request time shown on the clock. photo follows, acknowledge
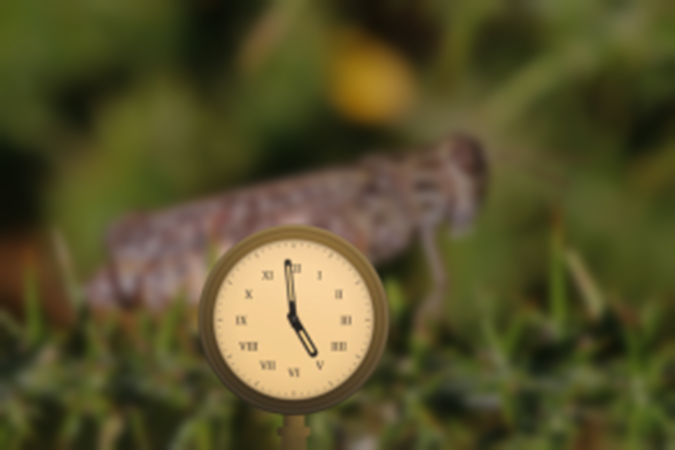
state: 4:59
